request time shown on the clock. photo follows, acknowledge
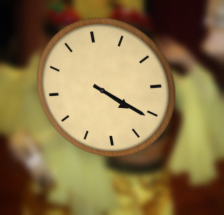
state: 4:21
